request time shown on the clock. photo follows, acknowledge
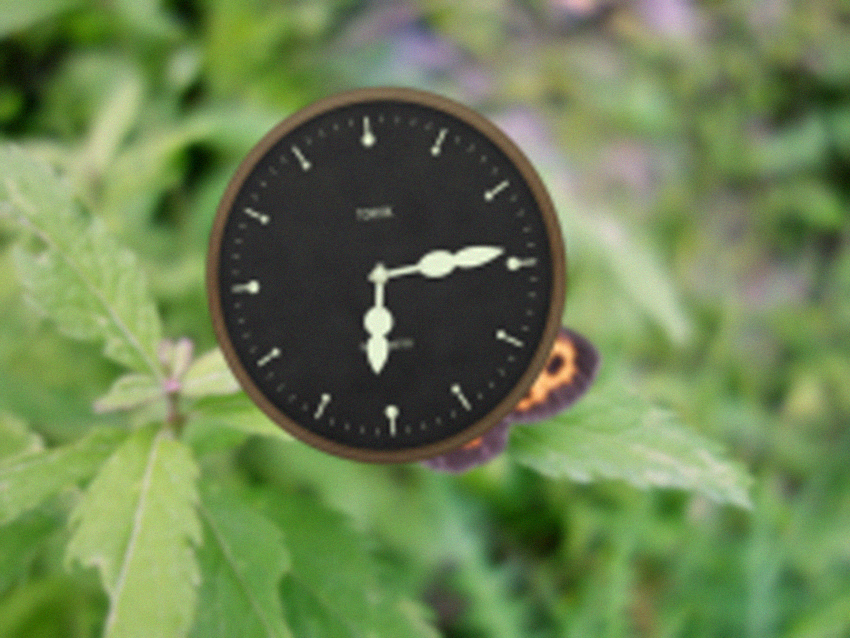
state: 6:14
